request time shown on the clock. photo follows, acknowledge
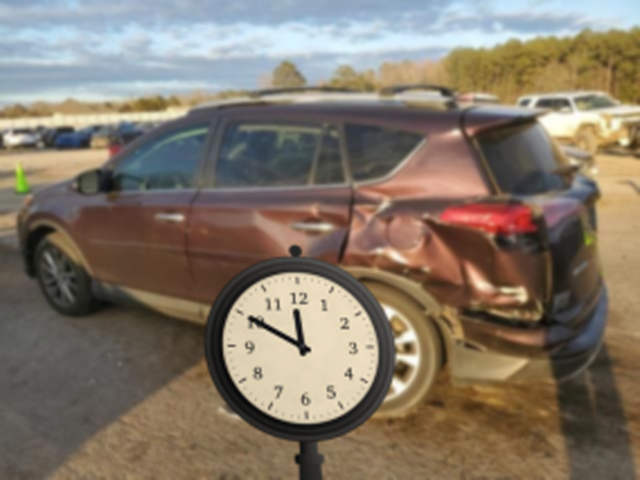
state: 11:50
